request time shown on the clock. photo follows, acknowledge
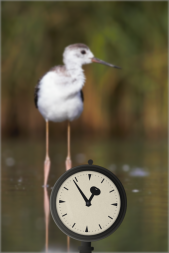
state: 12:54
